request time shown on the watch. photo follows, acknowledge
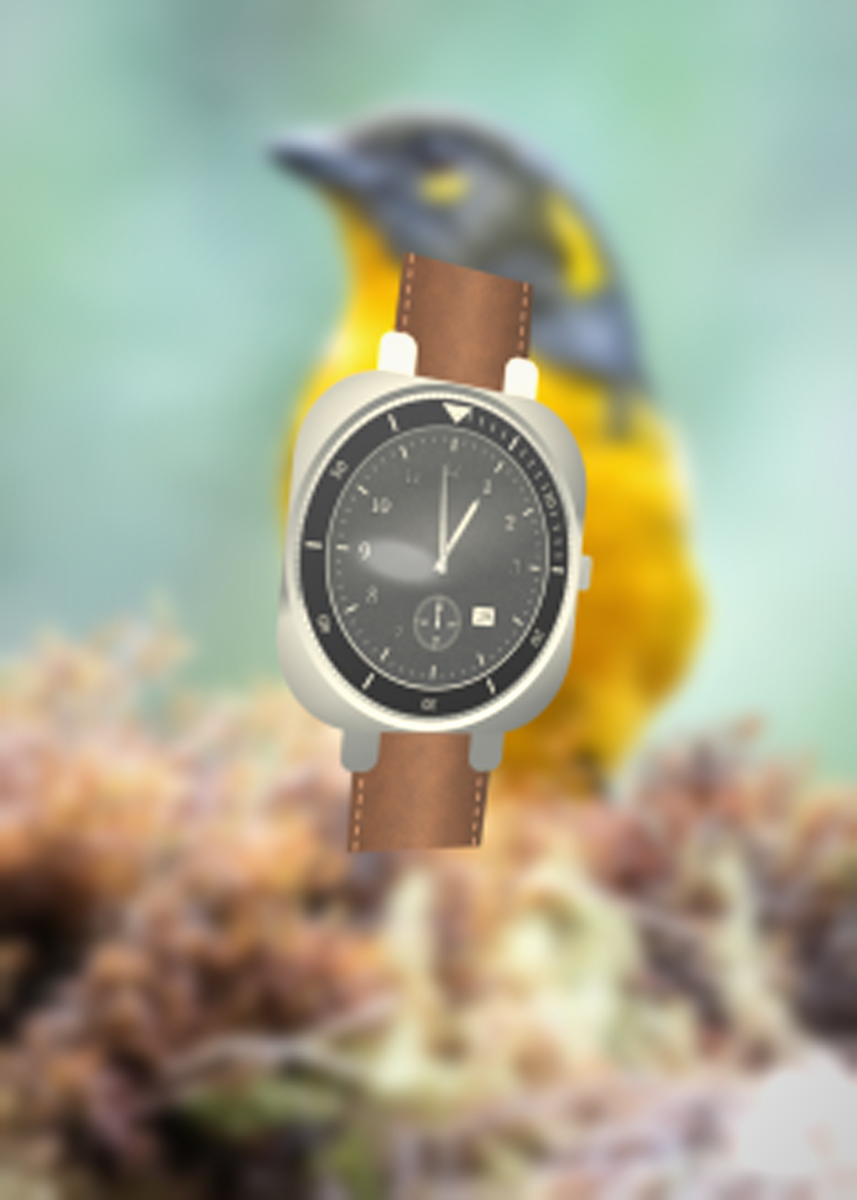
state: 12:59
